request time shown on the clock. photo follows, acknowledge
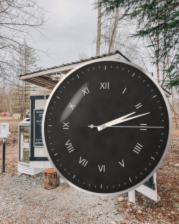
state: 2:12:15
